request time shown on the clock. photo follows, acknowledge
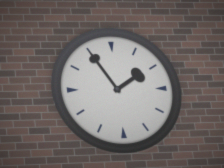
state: 1:55
